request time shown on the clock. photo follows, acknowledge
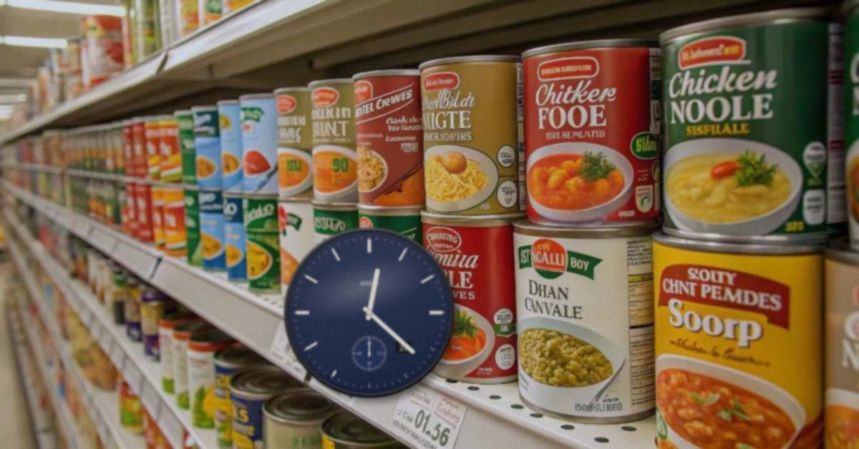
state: 12:22
